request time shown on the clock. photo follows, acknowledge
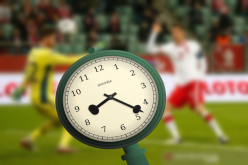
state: 8:23
